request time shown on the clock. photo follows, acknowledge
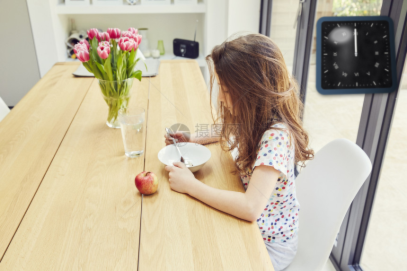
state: 12:00
